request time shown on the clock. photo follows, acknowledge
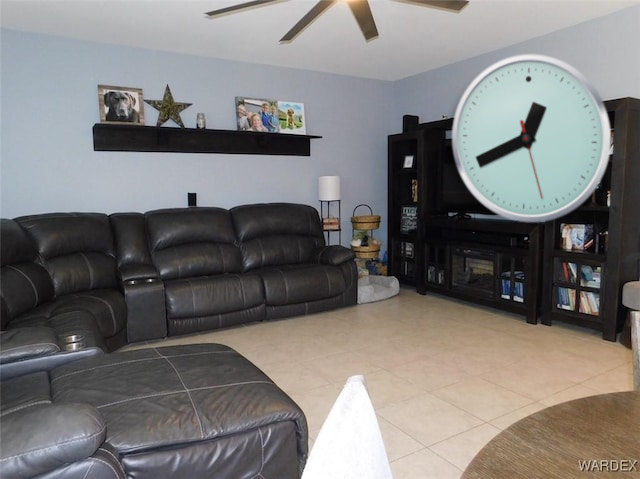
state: 12:40:27
